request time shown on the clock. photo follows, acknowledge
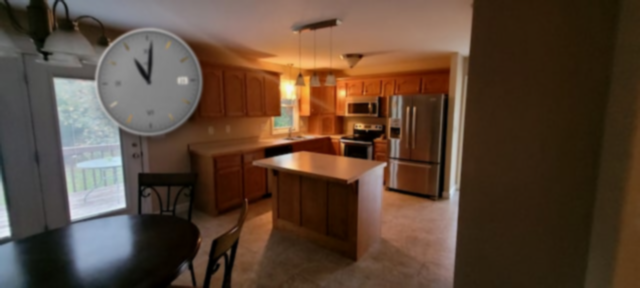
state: 11:01
